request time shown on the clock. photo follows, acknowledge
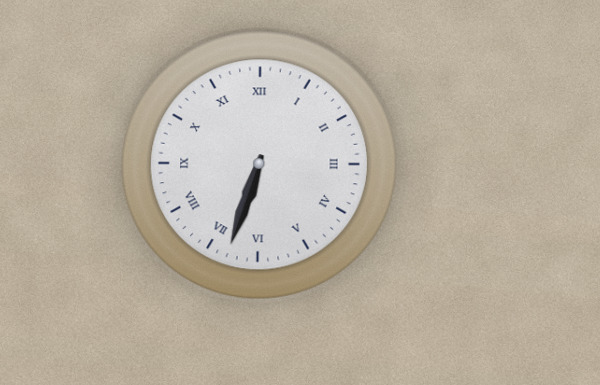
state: 6:33
